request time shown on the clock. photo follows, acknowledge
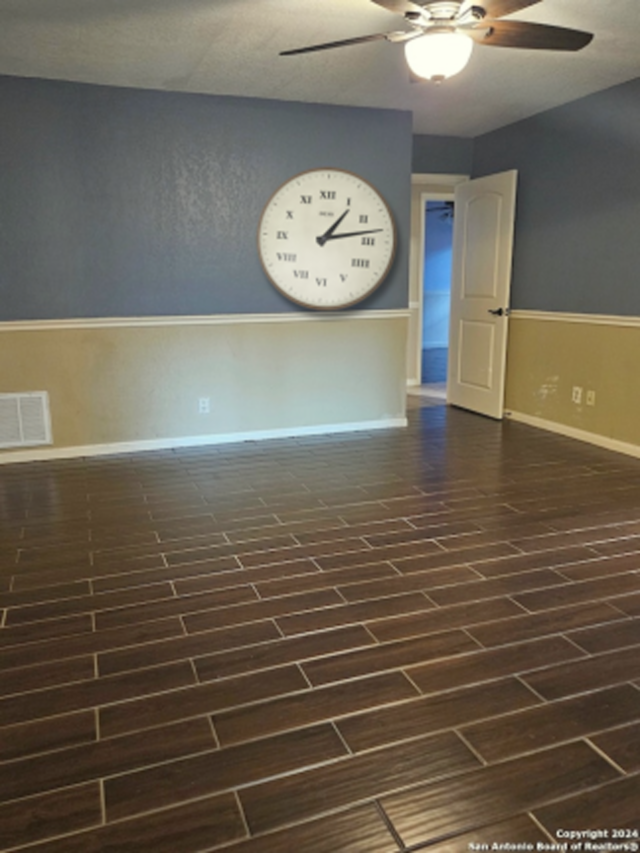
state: 1:13
